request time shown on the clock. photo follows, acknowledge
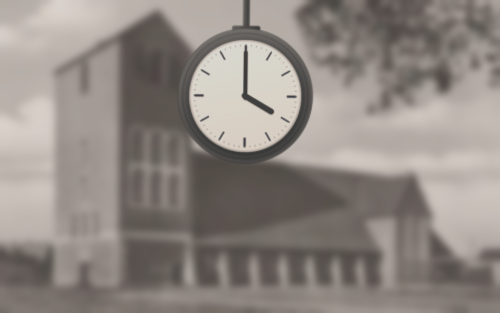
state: 4:00
